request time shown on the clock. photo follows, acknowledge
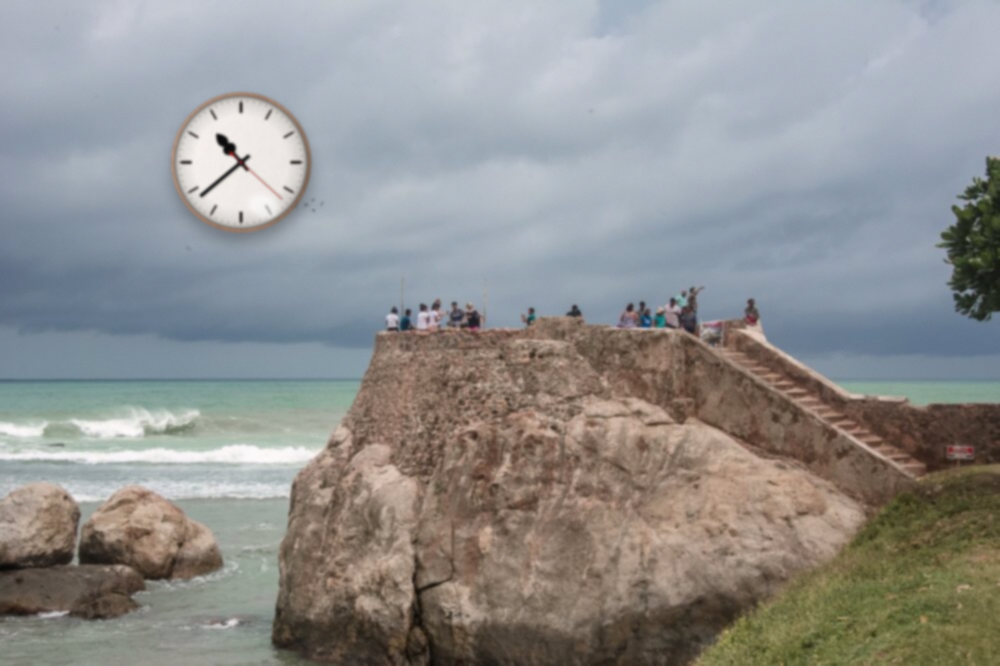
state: 10:38:22
